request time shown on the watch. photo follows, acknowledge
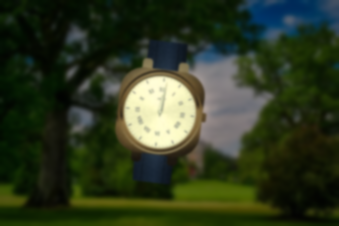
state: 12:01
